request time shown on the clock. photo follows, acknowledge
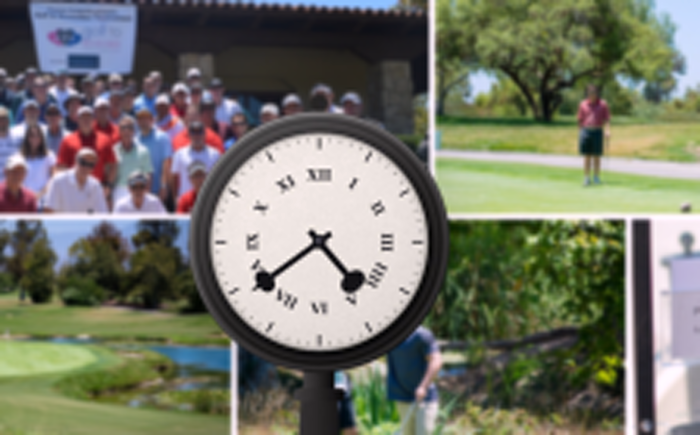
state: 4:39
